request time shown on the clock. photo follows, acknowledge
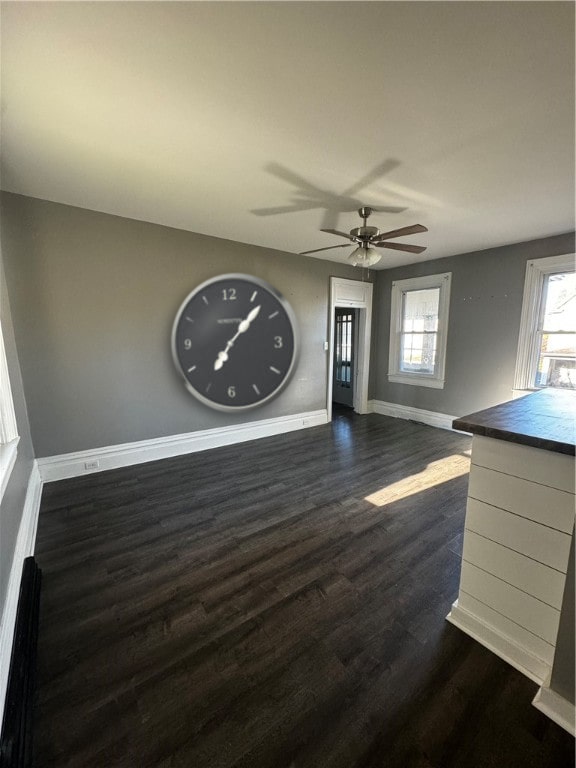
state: 7:07
